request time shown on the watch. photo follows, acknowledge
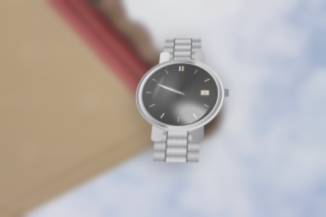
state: 9:49
